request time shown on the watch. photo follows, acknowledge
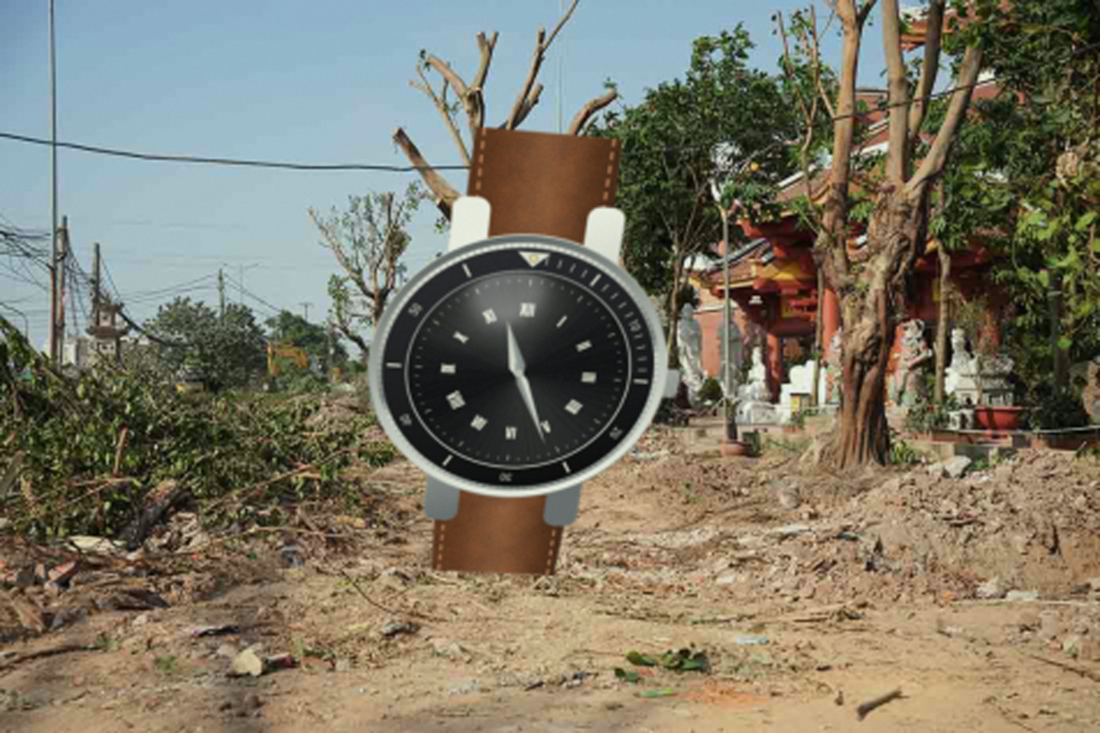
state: 11:26
